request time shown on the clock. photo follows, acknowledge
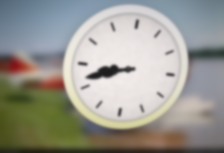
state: 8:42
